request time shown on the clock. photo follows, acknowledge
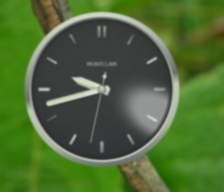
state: 9:42:32
